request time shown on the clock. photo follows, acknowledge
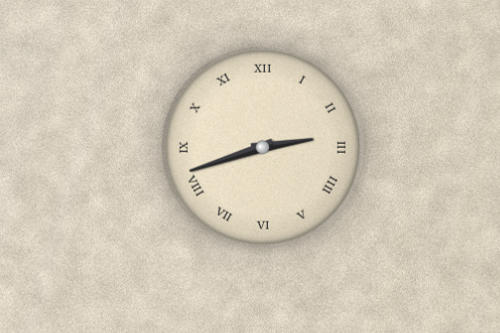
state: 2:42
